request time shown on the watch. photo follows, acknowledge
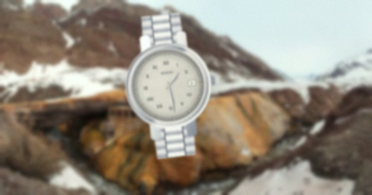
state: 1:29
